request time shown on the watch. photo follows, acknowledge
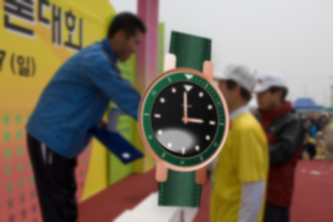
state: 2:59
